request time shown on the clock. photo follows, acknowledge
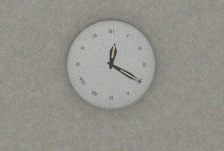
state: 12:20
